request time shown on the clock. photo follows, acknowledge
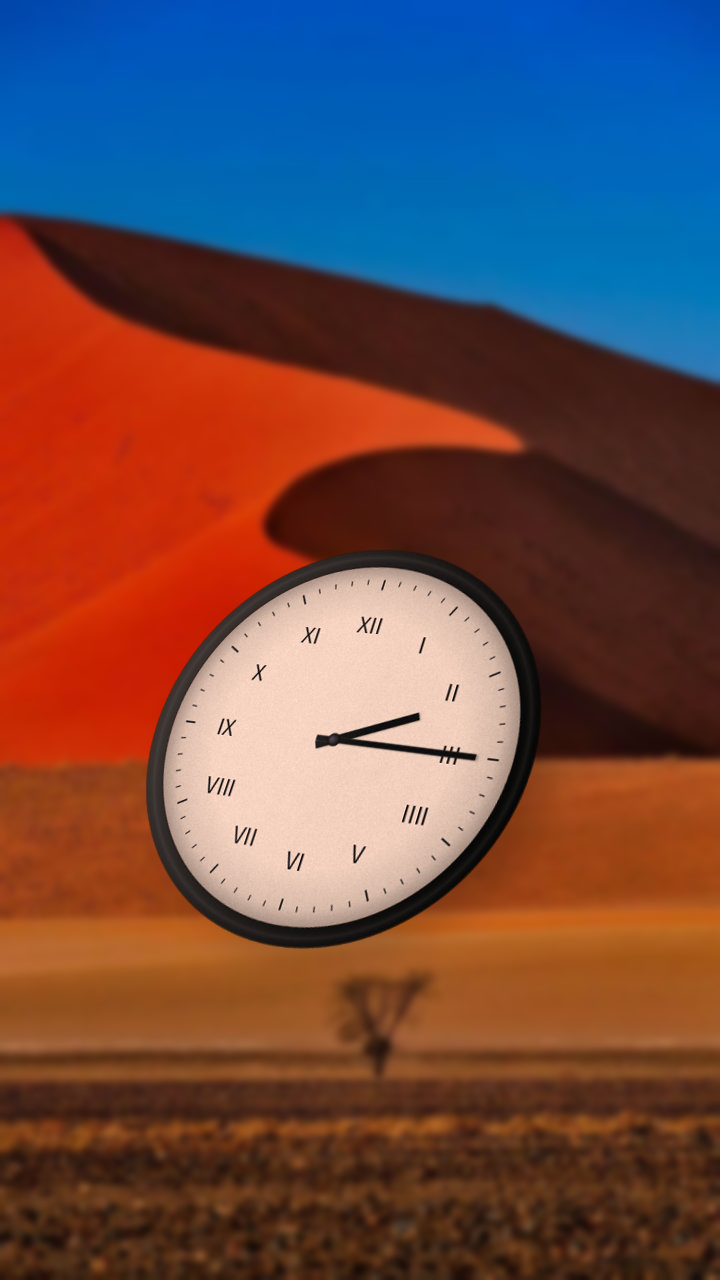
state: 2:15
